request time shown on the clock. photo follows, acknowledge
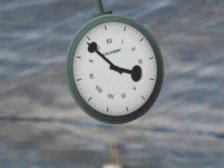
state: 3:54
